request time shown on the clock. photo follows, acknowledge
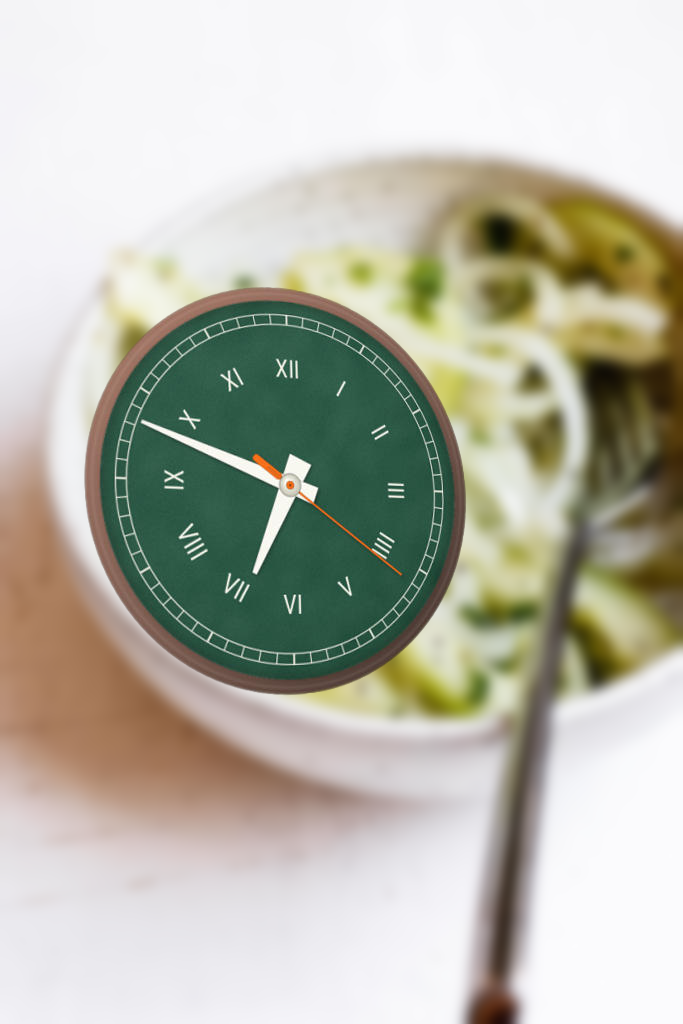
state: 6:48:21
